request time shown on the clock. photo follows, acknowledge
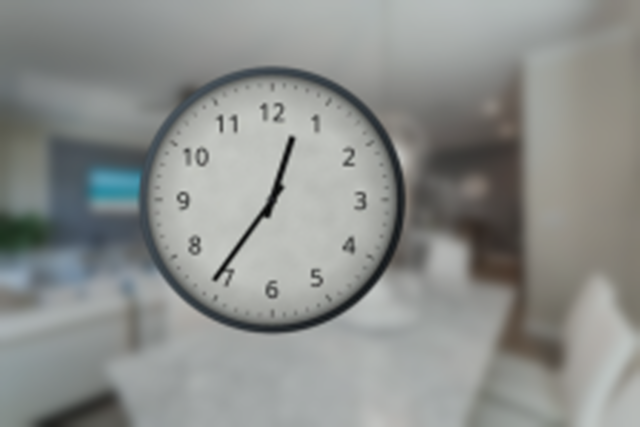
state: 12:36
